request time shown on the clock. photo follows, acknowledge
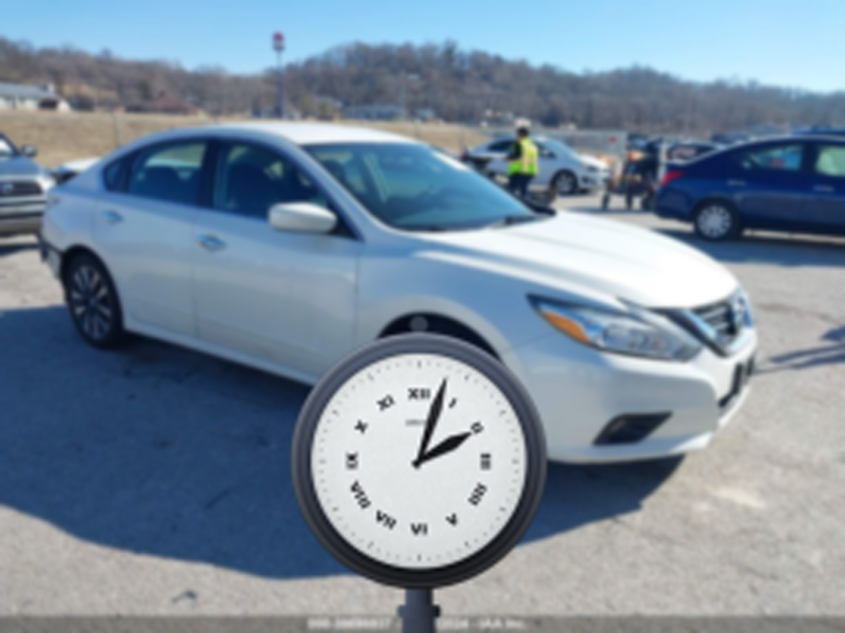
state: 2:03
